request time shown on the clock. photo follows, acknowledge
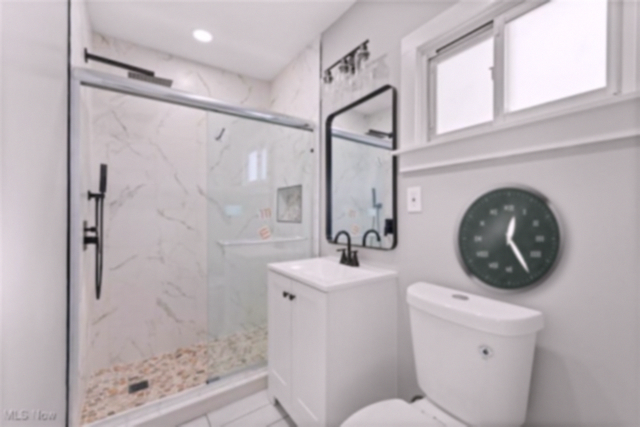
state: 12:25
